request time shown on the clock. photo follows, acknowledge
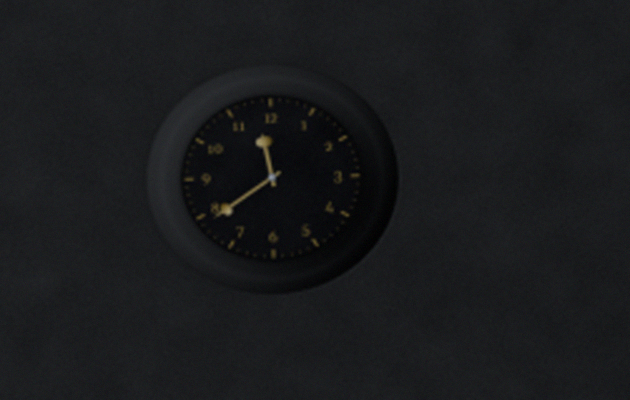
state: 11:39
